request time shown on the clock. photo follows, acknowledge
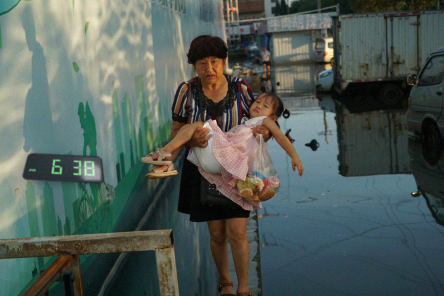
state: 6:38
